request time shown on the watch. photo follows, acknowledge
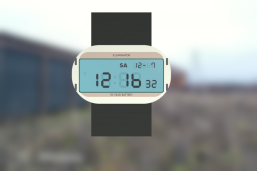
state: 12:16:32
